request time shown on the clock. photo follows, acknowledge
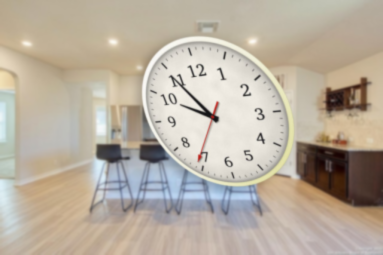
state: 9:54:36
